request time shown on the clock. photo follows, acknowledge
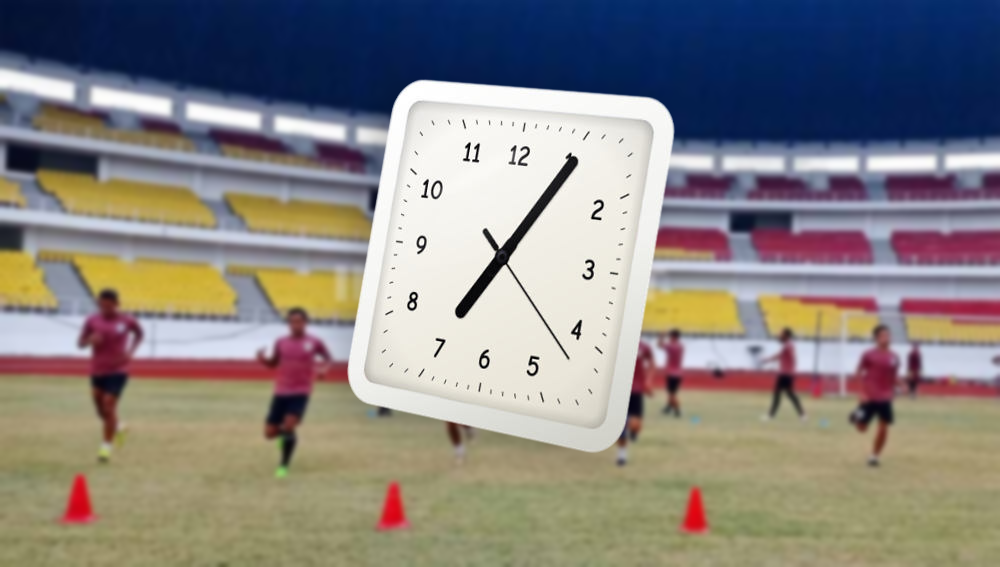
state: 7:05:22
